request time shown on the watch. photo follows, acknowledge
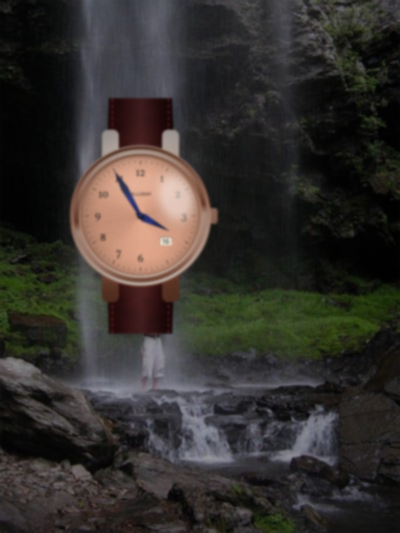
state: 3:55
